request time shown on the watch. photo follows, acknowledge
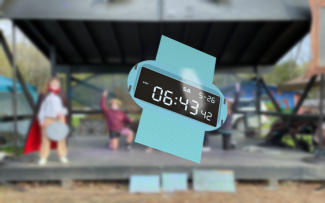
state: 6:43:42
